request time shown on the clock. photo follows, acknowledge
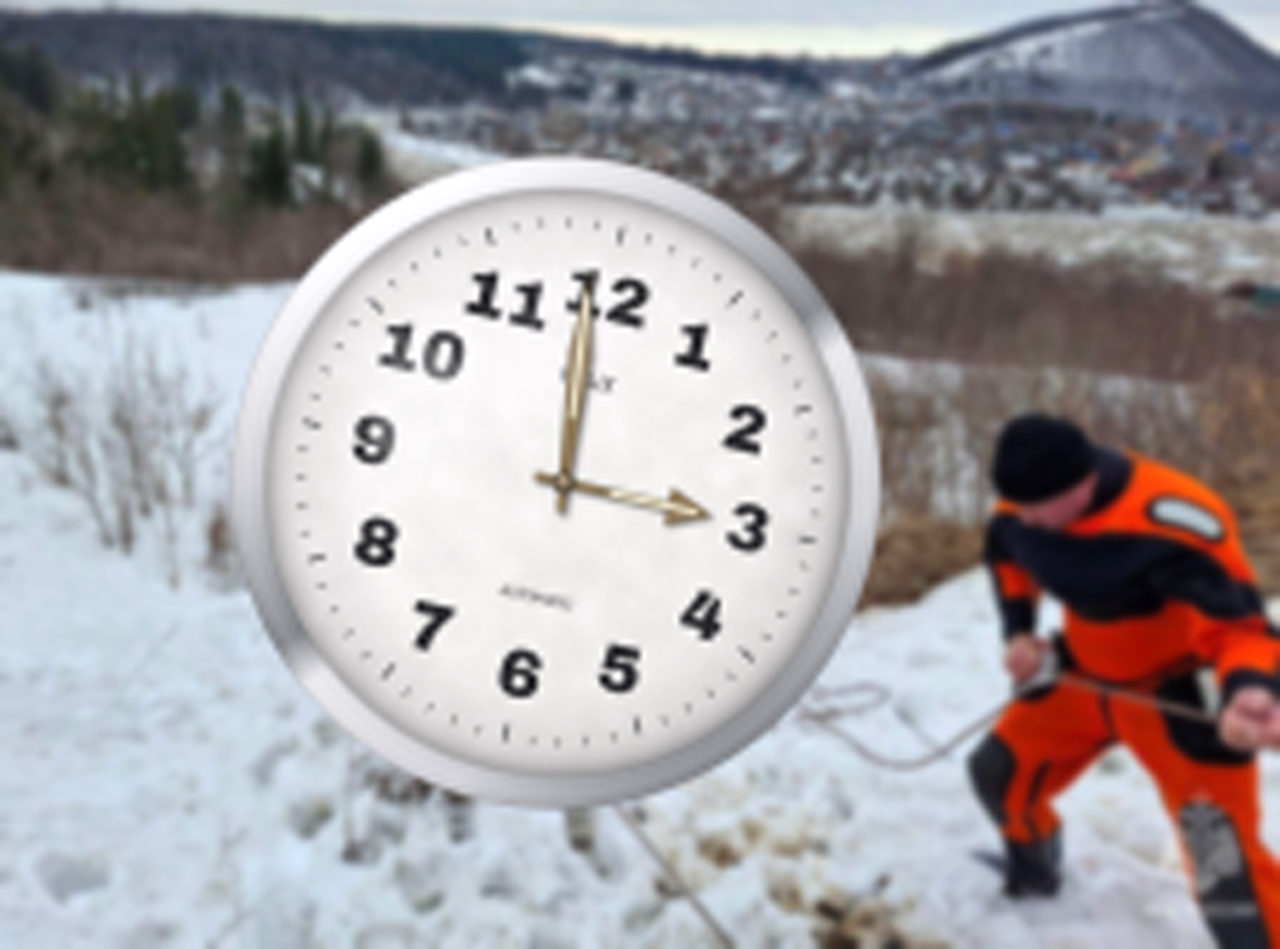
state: 2:59
